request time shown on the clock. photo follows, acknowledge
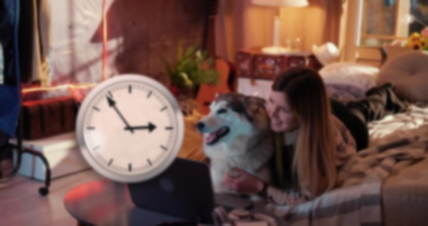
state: 2:54
